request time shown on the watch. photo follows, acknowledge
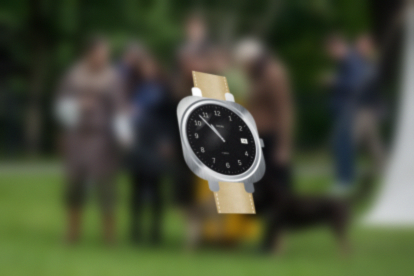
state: 10:53
